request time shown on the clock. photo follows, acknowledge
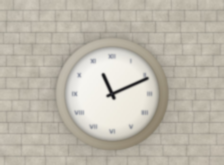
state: 11:11
